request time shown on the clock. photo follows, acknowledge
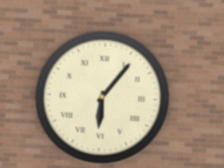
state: 6:06
